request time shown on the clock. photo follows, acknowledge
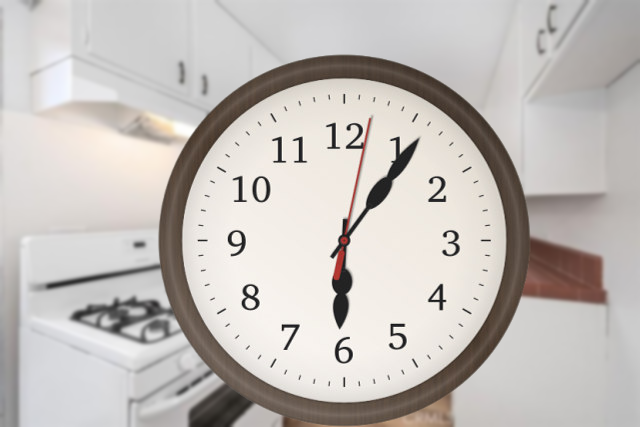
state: 6:06:02
